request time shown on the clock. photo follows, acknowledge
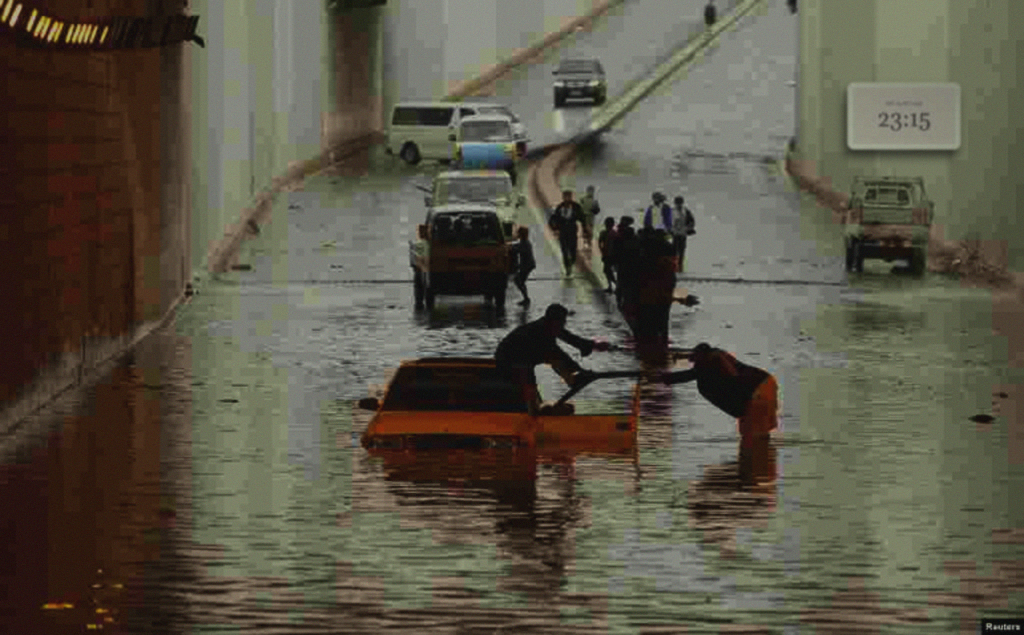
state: 23:15
